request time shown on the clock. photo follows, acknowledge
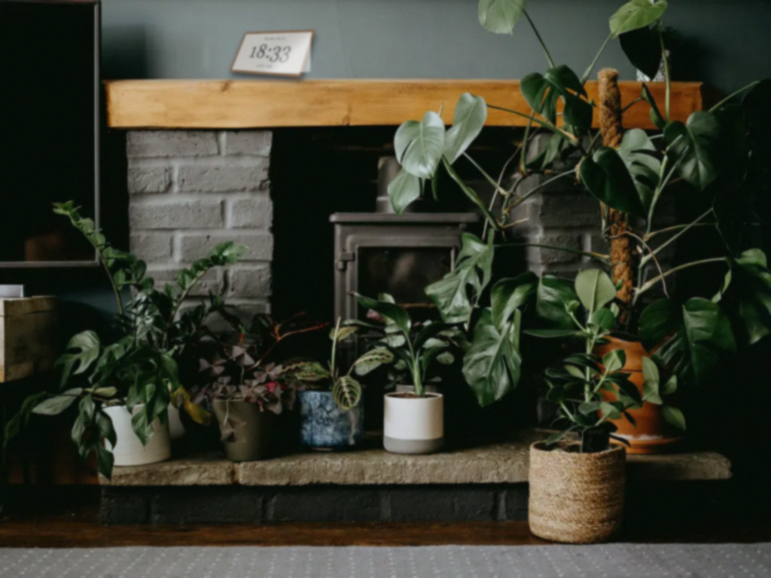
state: 18:33
